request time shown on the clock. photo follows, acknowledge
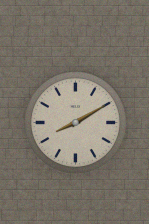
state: 8:10
